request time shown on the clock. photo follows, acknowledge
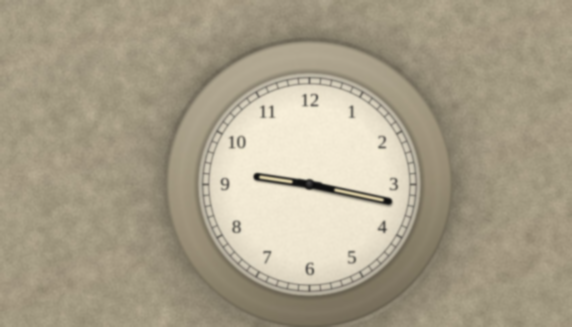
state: 9:17
